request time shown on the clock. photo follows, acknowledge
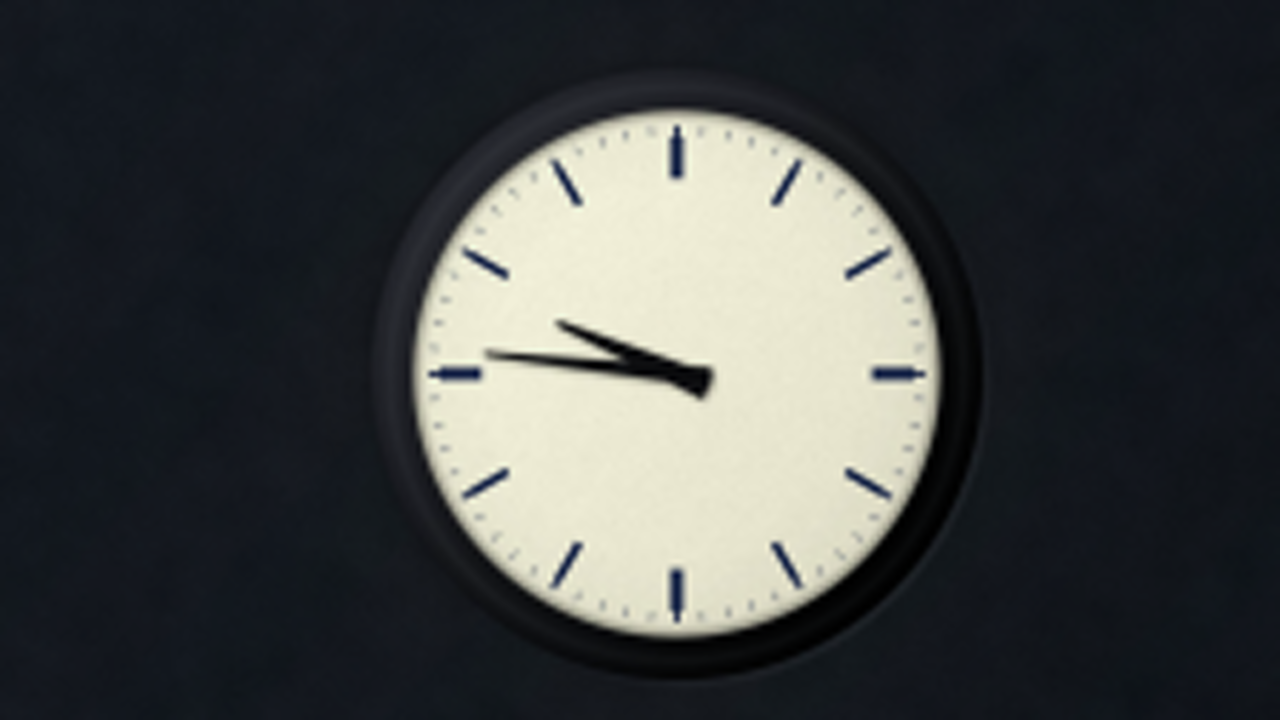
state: 9:46
